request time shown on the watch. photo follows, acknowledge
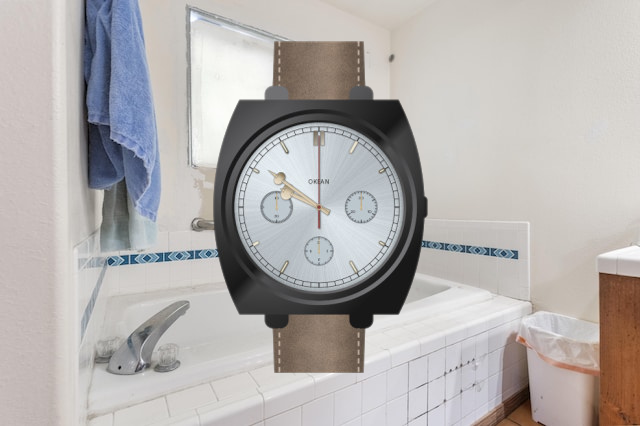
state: 9:51
